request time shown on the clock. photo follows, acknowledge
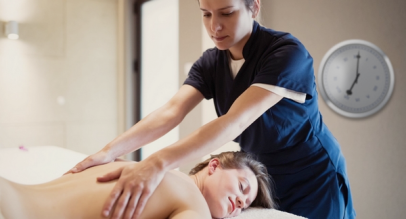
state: 7:01
